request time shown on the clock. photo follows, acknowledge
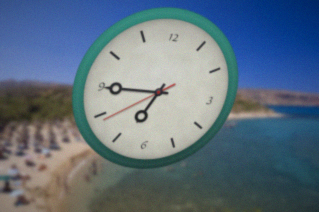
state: 6:44:39
